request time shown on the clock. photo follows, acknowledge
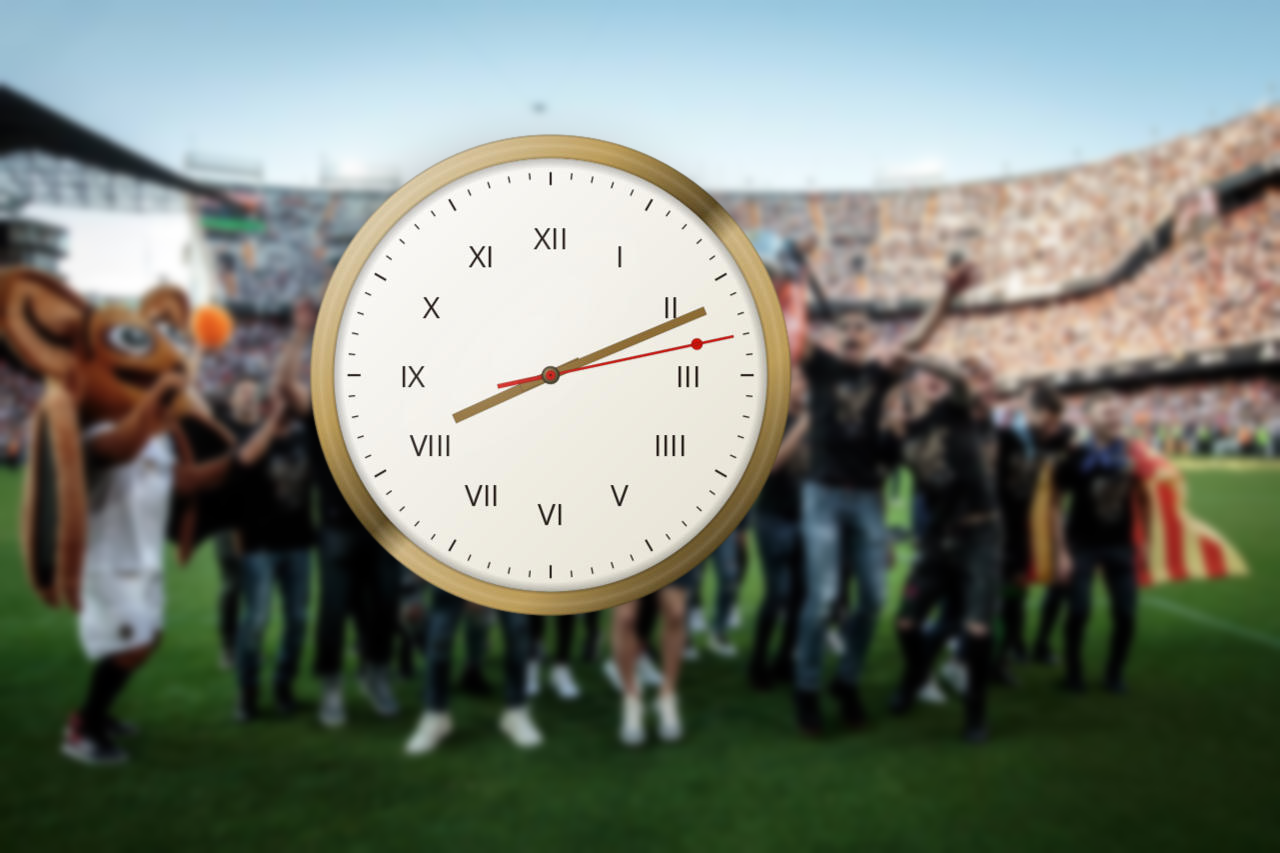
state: 8:11:13
